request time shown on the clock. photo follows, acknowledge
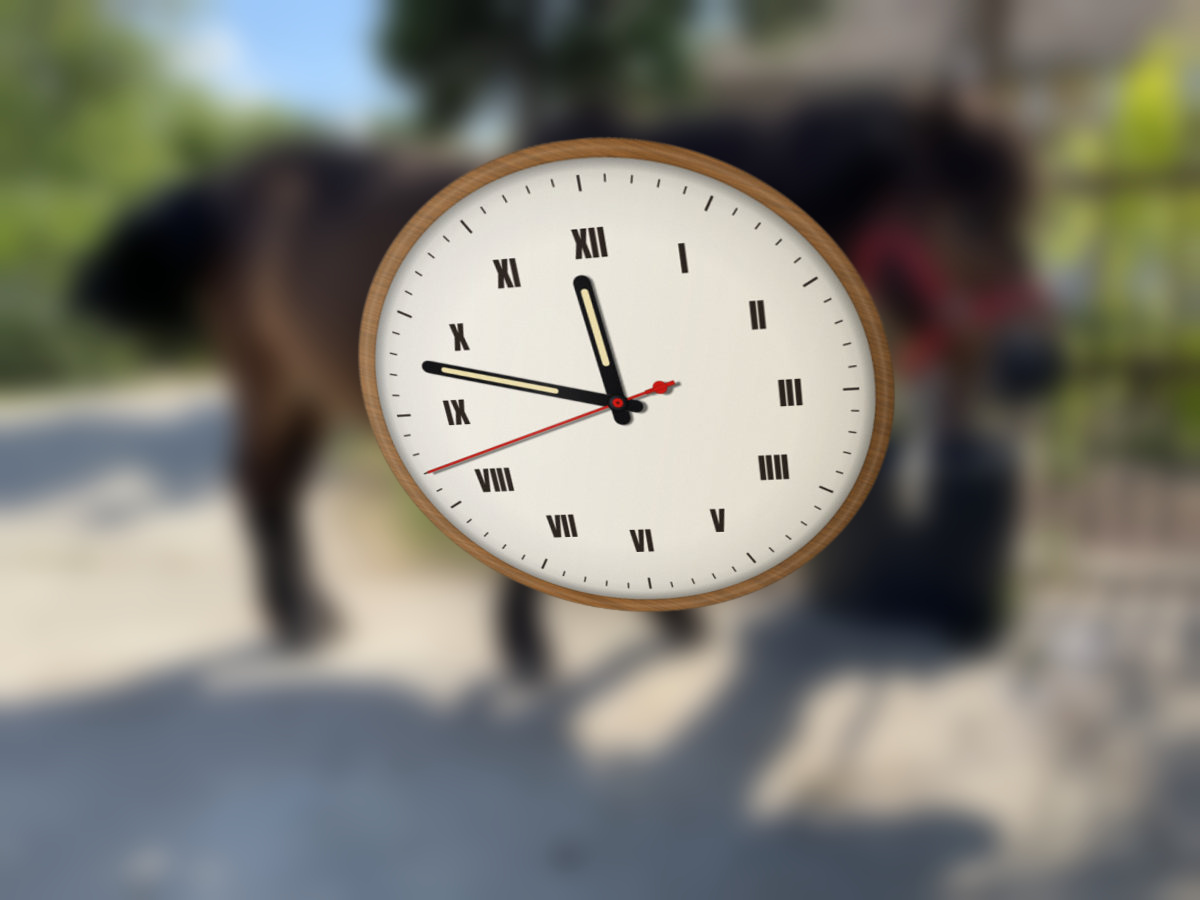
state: 11:47:42
